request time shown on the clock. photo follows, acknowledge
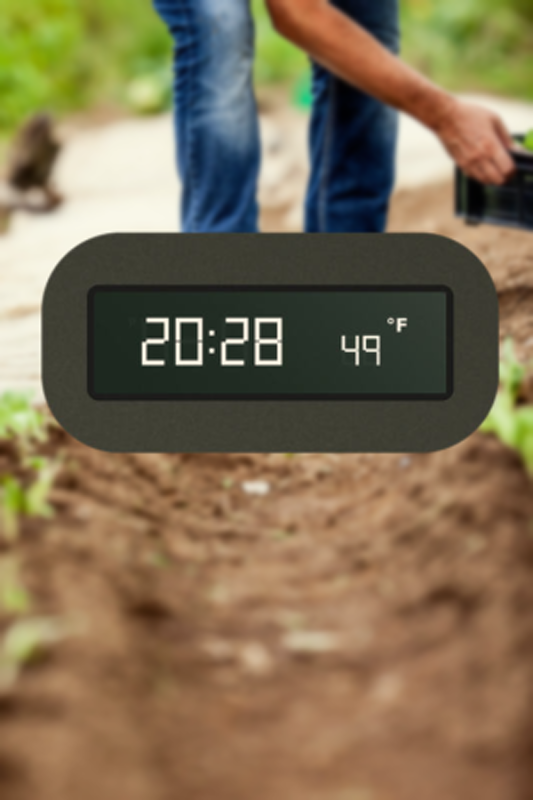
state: 20:28
